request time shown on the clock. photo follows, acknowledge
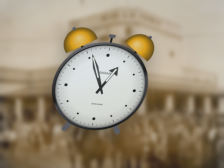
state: 12:56
